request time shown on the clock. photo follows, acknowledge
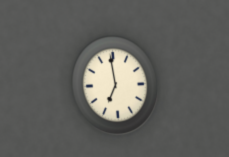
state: 6:59
